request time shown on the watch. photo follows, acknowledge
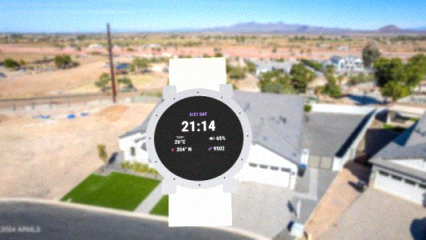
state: 21:14
